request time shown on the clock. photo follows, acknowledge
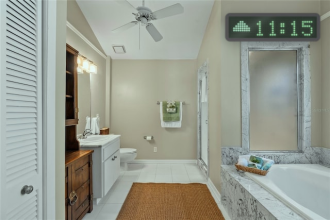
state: 11:15
